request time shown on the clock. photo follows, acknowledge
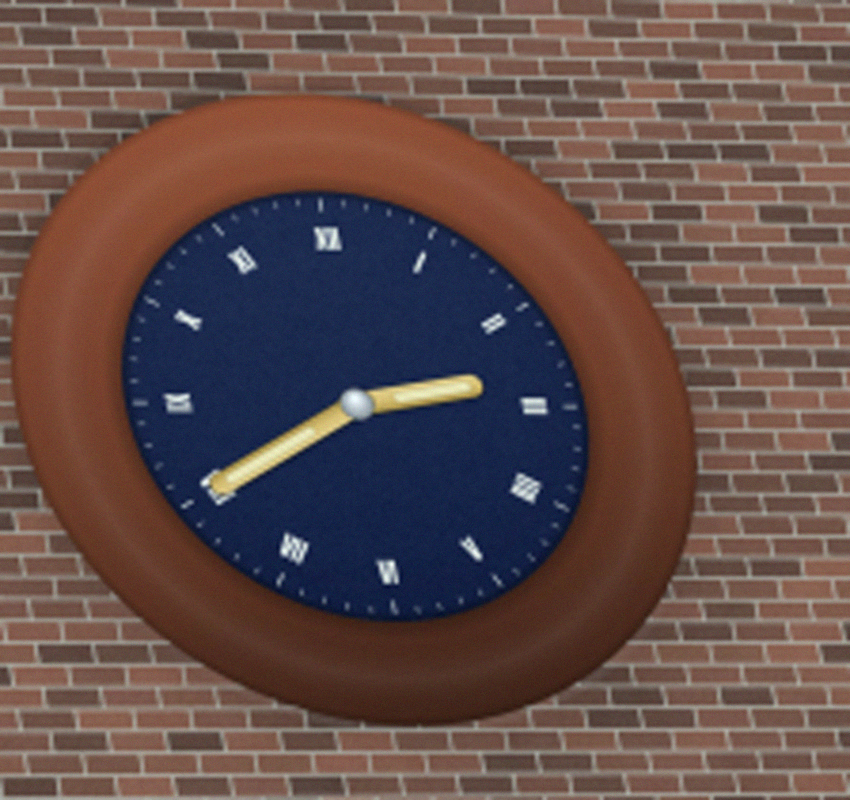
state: 2:40
